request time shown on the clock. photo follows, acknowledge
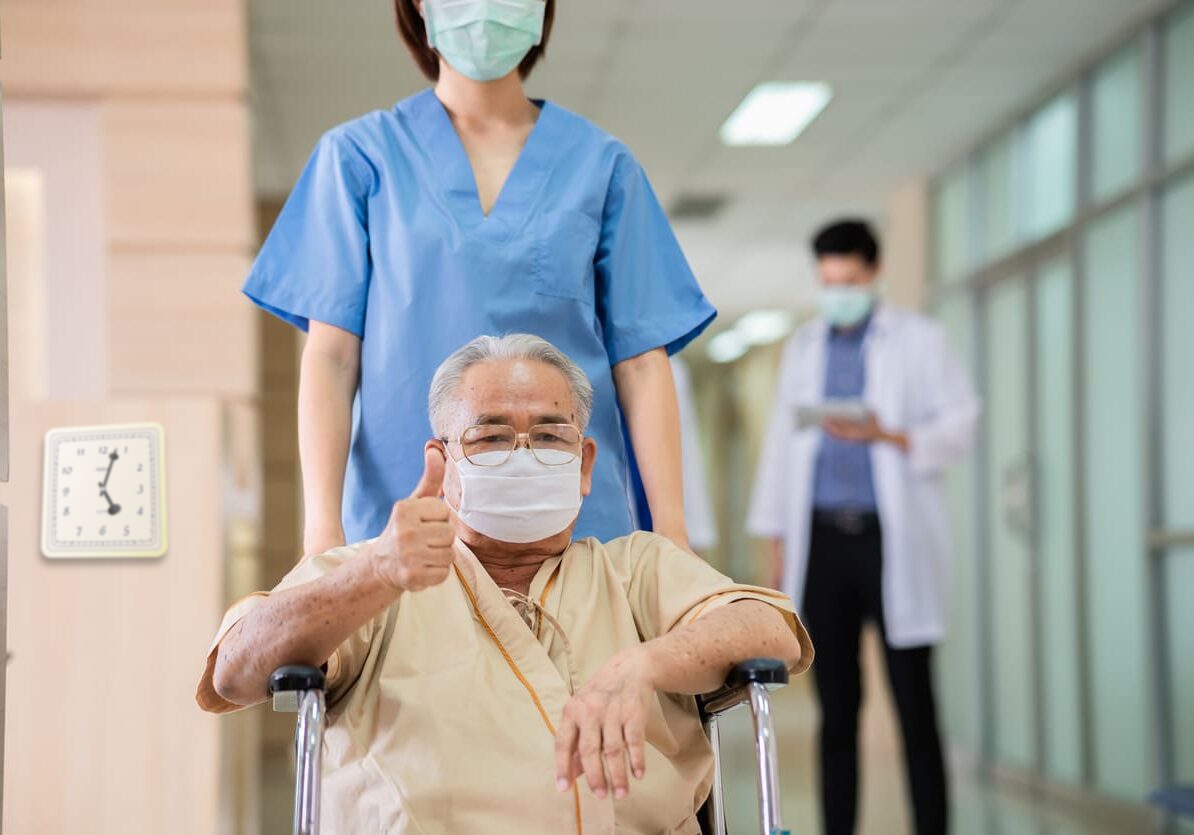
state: 5:03
